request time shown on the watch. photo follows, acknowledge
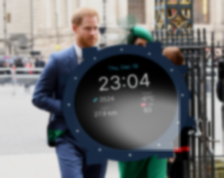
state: 23:04
